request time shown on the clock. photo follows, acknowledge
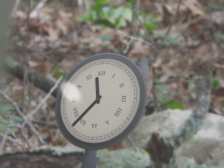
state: 11:37
